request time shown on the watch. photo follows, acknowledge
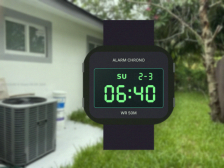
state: 6:40
